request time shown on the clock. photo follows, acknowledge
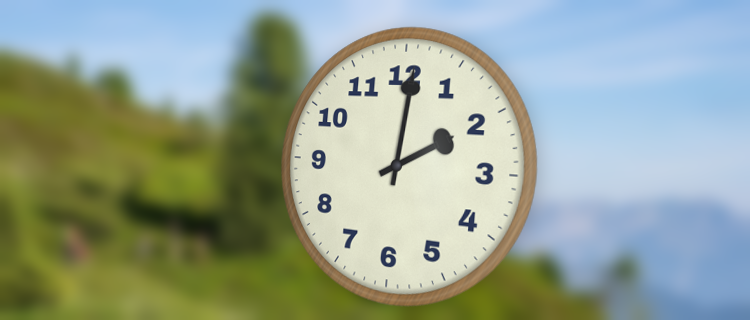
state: 2:01
